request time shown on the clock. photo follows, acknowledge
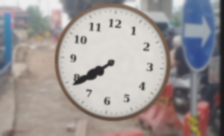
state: 7:39
